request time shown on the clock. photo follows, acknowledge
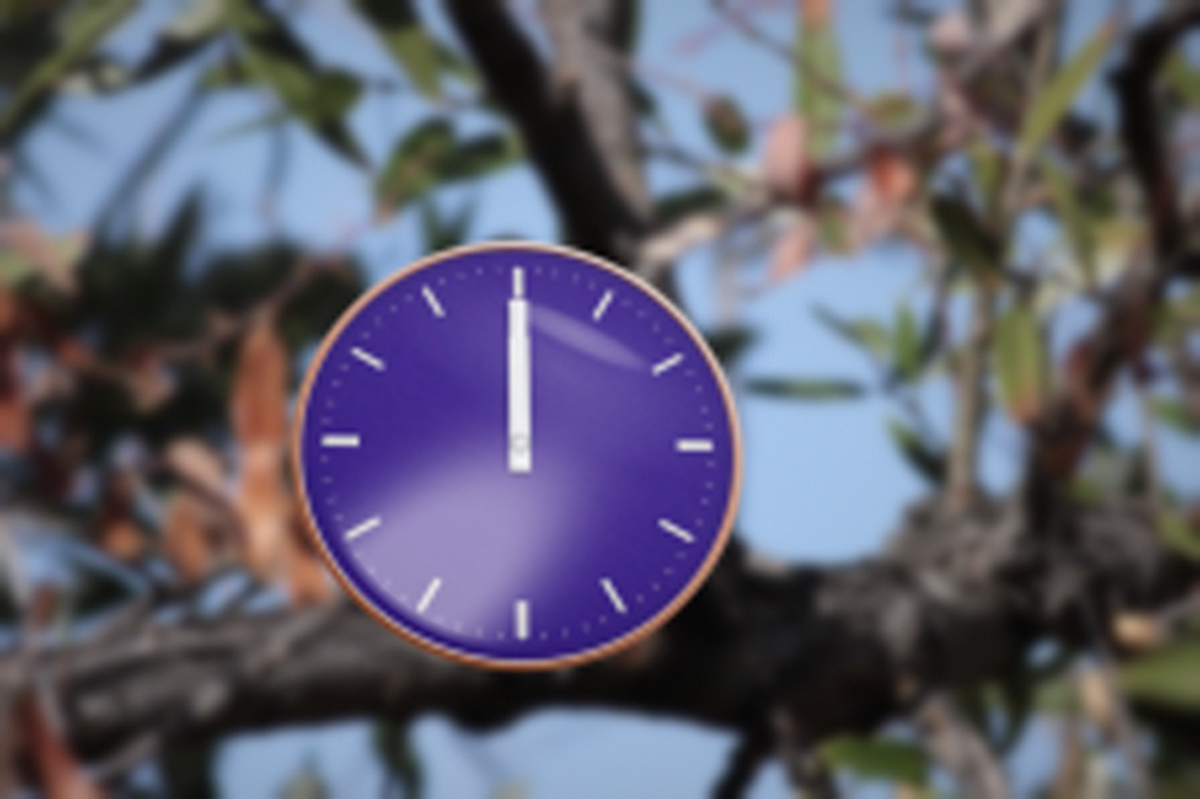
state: 12:00
